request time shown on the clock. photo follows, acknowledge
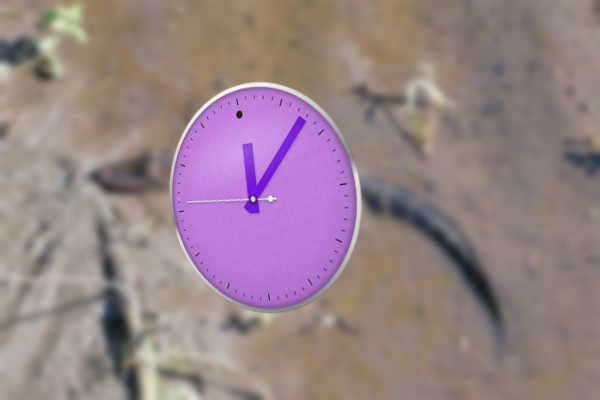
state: 12:07:46
